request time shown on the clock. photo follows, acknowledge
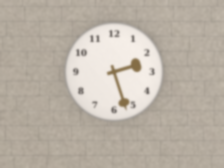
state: 2:27
